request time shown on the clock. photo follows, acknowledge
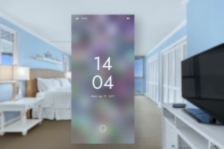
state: 14:04
